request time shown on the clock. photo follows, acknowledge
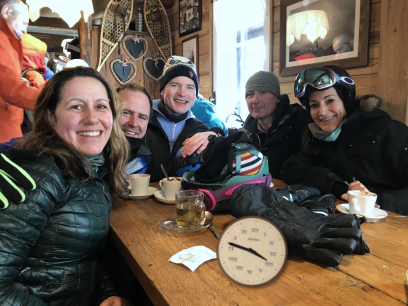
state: 3:47
